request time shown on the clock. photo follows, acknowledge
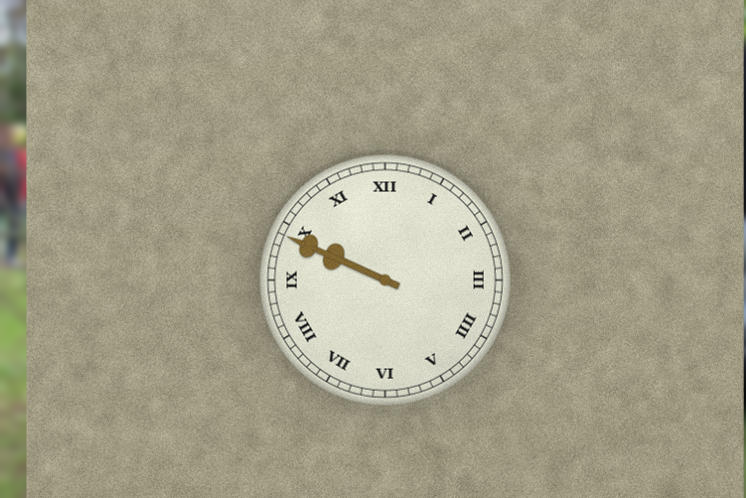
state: 9:49
